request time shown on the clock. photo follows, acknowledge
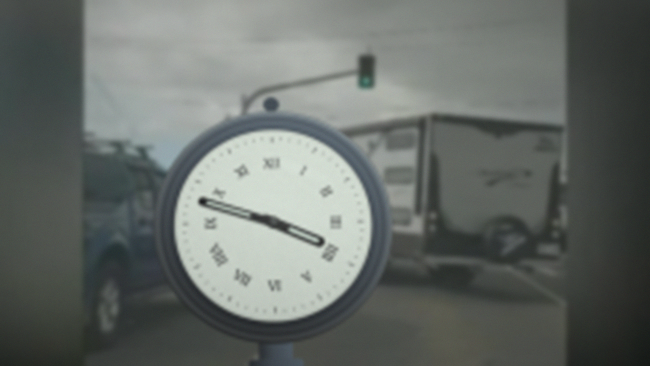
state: 3:48
